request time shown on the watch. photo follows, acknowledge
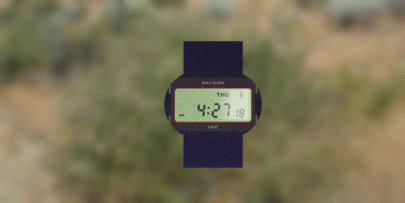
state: 4:27:18
